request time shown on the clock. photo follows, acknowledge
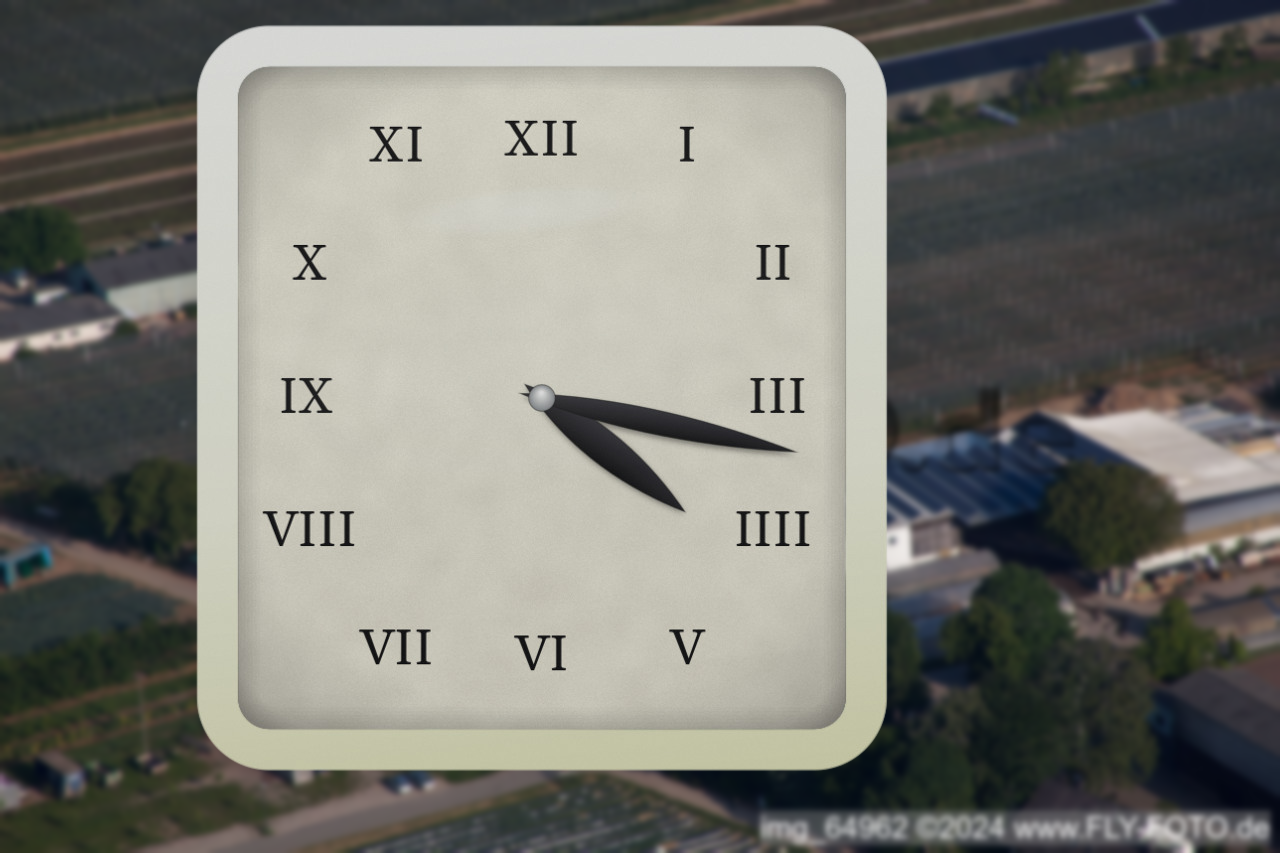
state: 4:17
